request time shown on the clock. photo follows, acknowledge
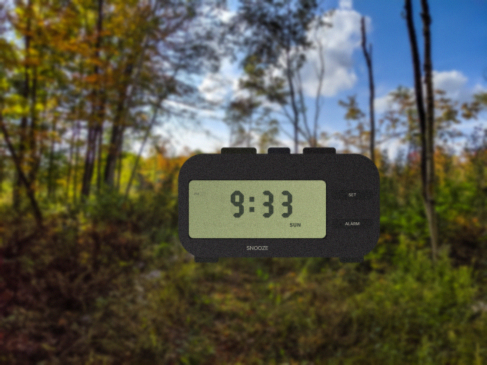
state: 9:33
